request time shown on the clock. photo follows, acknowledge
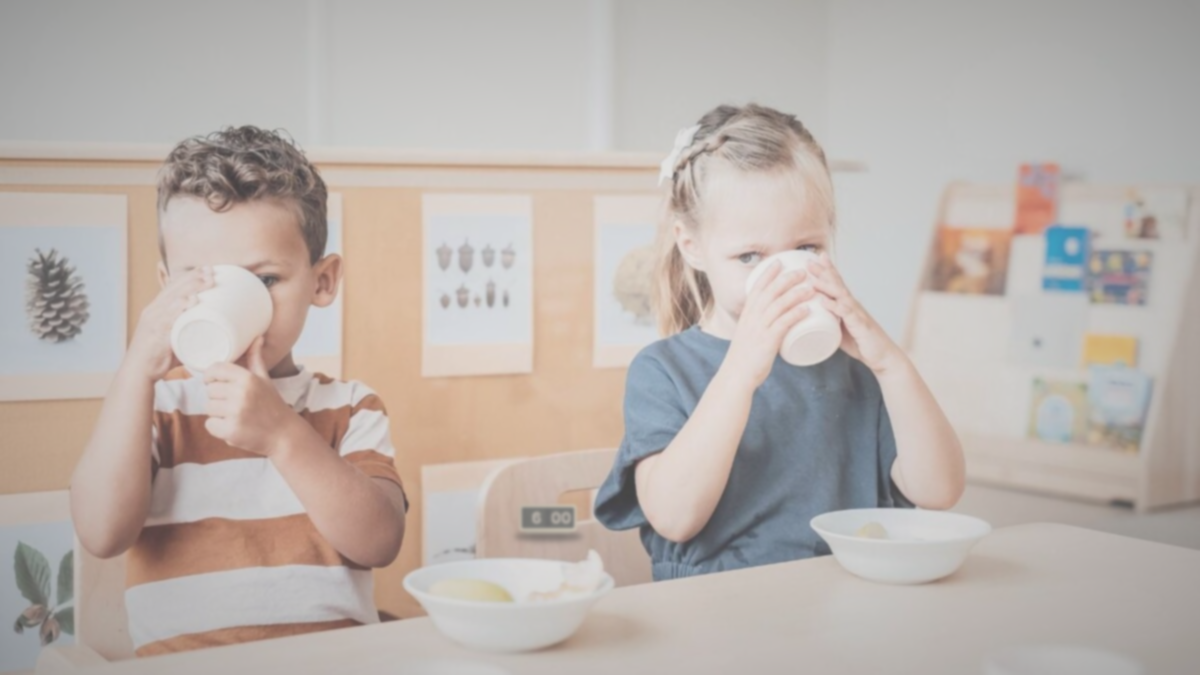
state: 6:00
